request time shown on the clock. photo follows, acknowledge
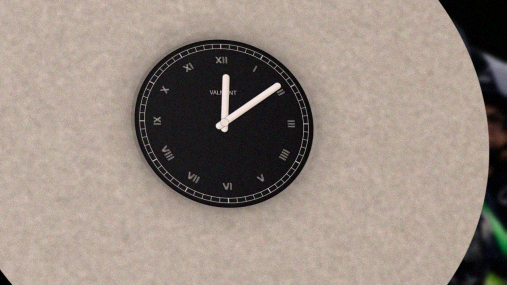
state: 12:09
